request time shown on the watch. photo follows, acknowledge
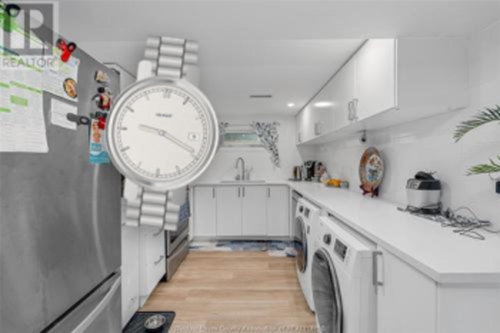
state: 9:19
